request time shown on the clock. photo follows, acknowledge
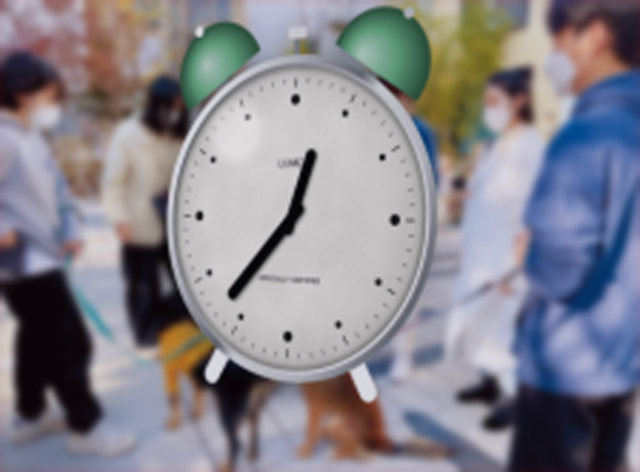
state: 12:37
